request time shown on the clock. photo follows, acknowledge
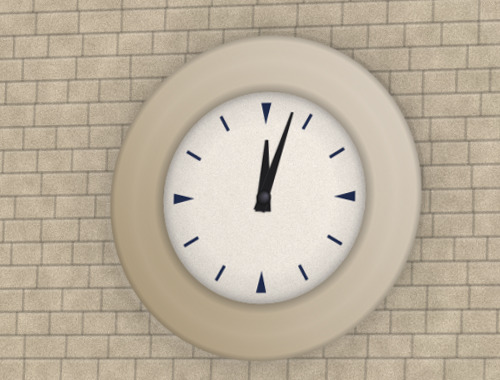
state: 12:03
